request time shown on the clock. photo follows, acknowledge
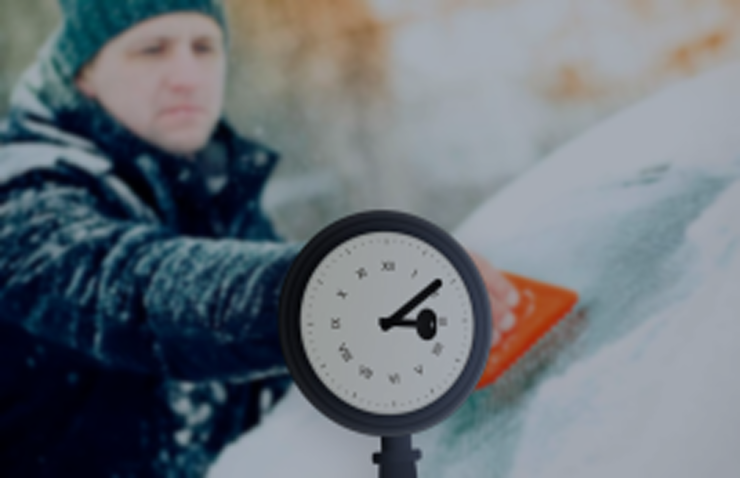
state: 3:09
